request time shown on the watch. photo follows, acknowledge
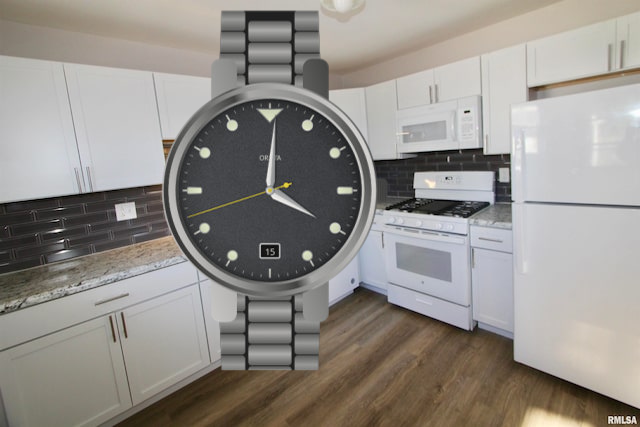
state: 4:00:42
